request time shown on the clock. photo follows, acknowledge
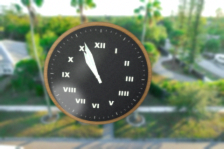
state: 10:56
